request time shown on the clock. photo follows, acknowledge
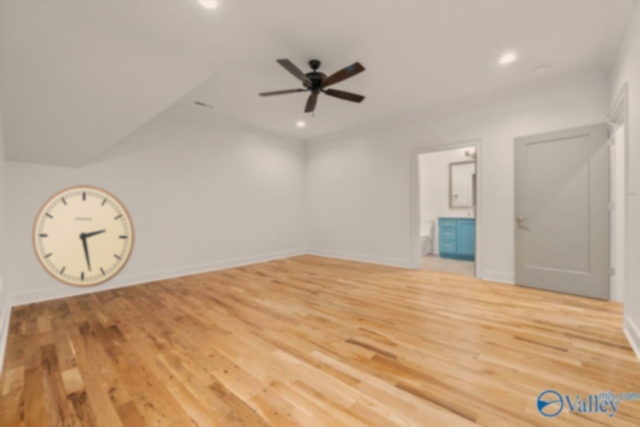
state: 2:28
